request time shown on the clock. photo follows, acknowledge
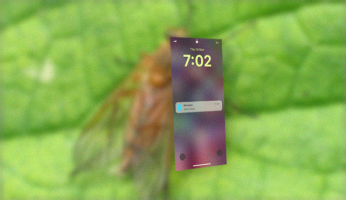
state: 7:02
